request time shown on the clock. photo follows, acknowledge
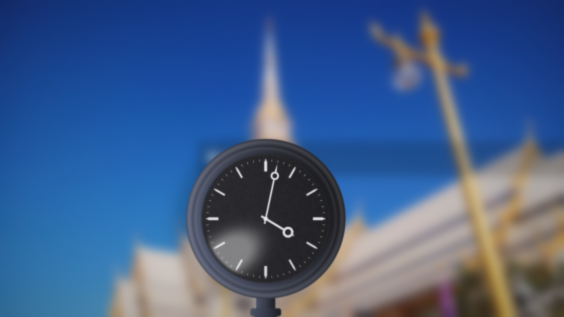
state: 4:02
